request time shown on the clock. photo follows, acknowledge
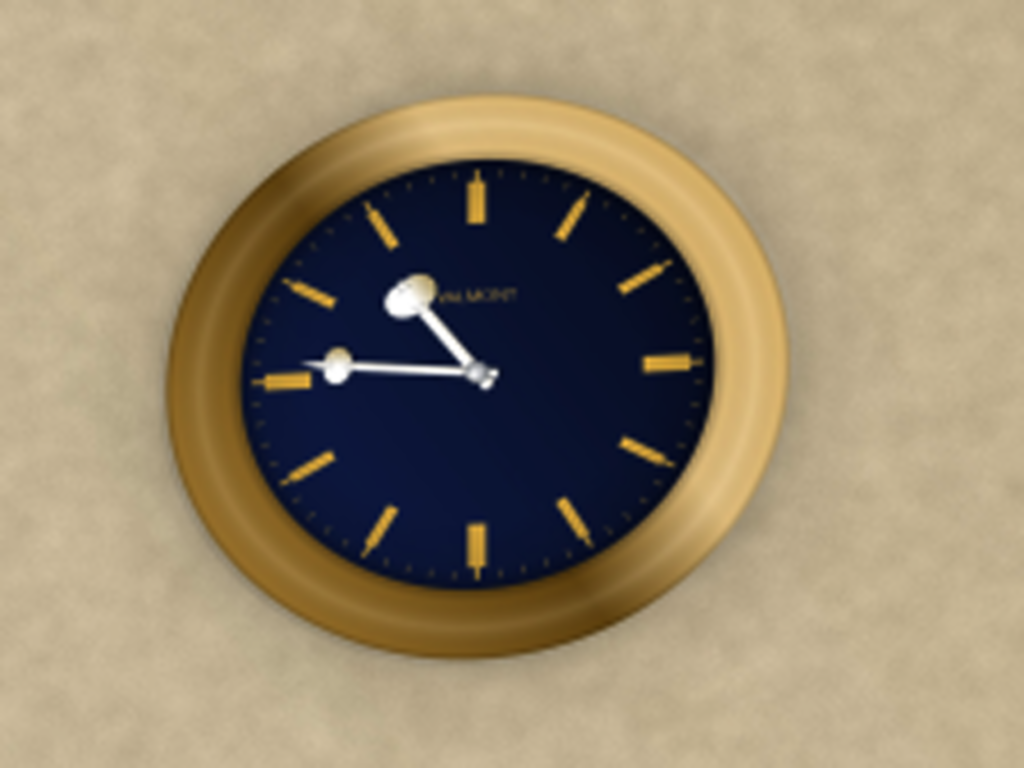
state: 10:46
